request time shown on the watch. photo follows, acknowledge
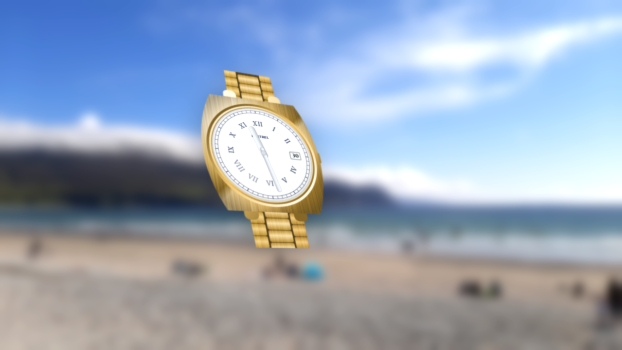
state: 11:28
